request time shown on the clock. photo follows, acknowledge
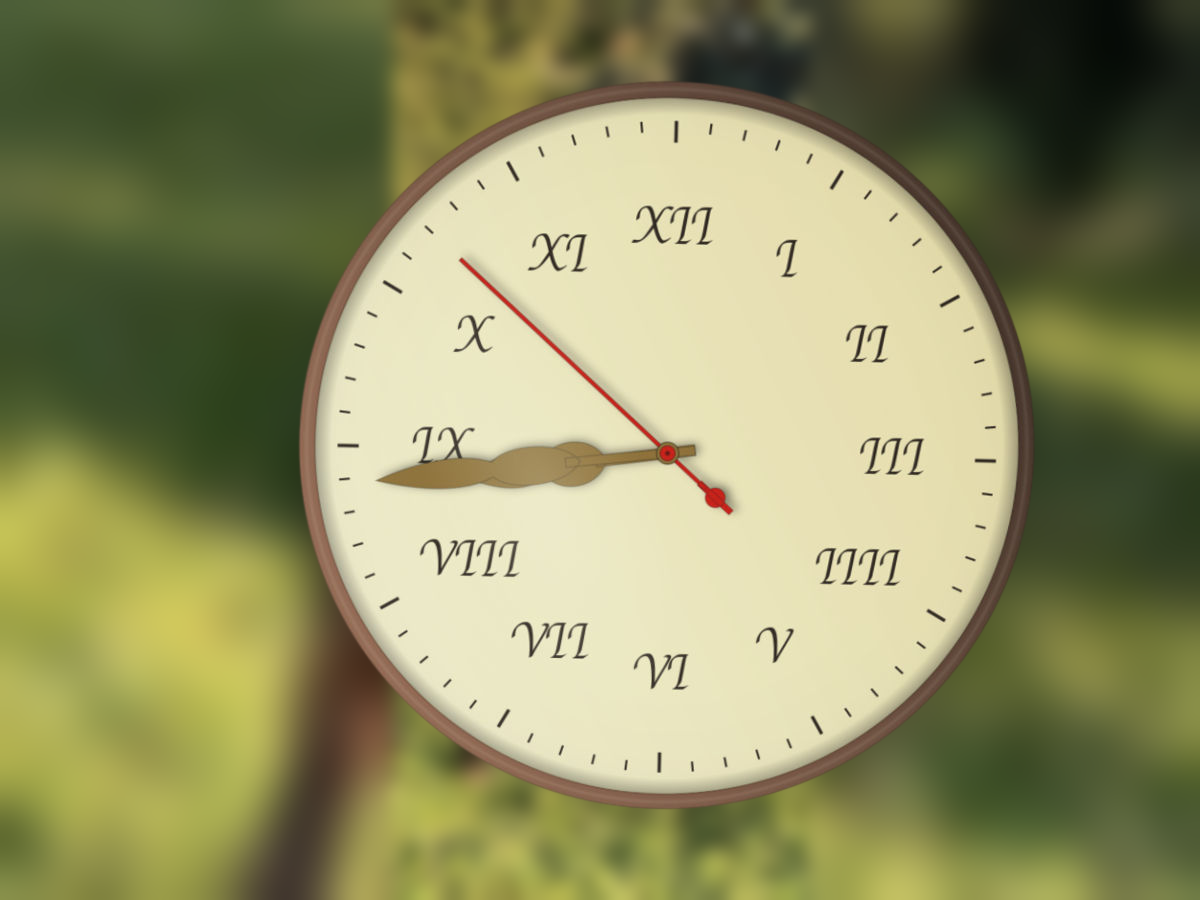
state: 8:43:52
